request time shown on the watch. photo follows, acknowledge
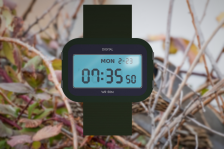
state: 7:35:50
